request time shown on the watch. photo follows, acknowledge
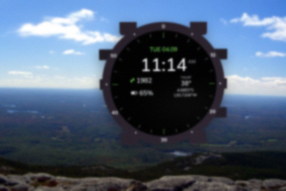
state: 11:14
